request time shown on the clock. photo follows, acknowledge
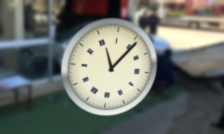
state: 12:11
